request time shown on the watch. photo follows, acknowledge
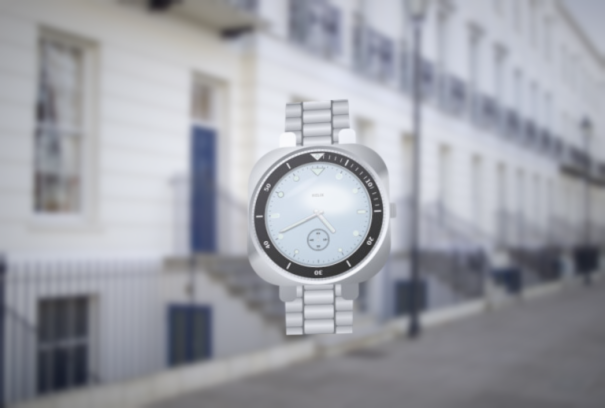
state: 4:41
